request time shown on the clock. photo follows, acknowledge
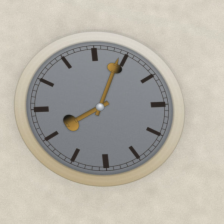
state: 8:04
